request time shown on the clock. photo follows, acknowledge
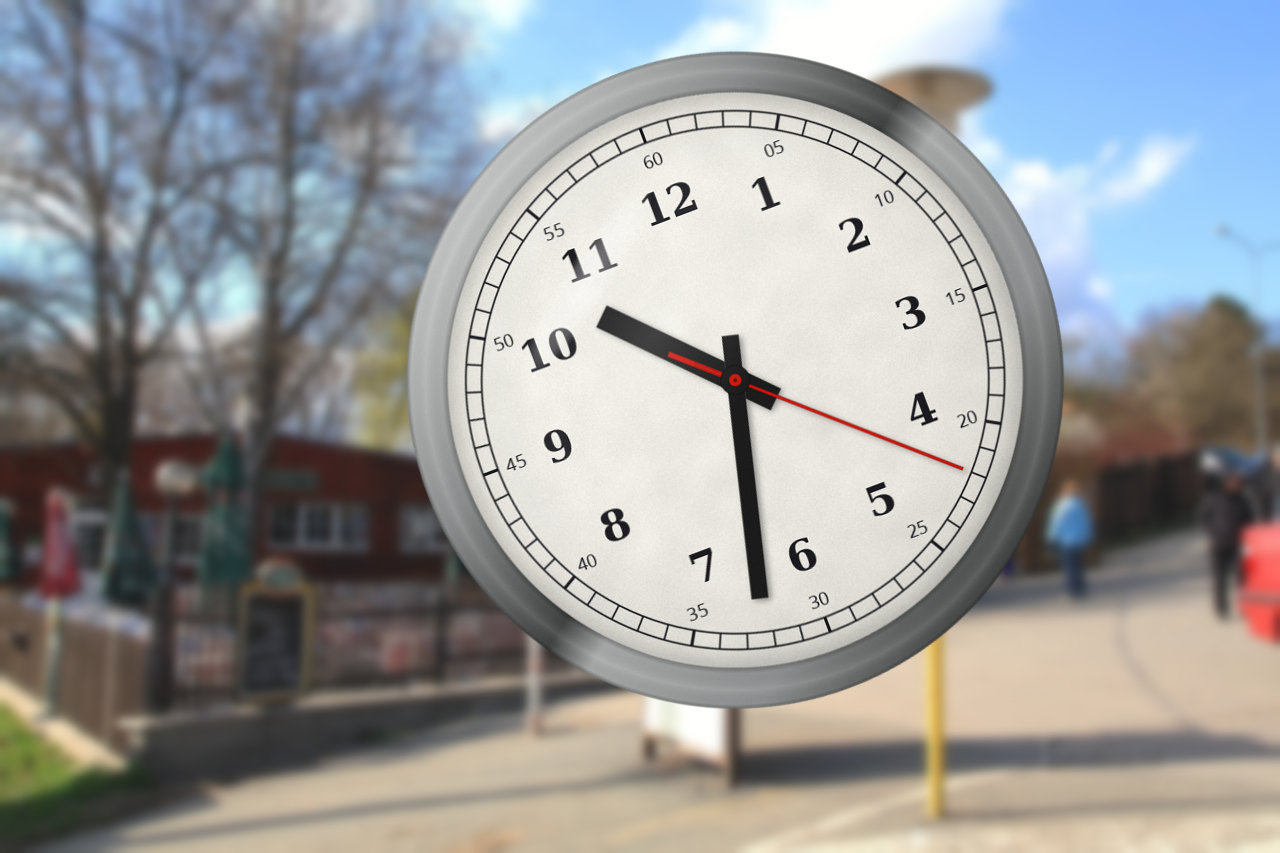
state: 10:32:22
